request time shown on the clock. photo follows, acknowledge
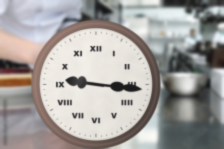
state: 9:16
